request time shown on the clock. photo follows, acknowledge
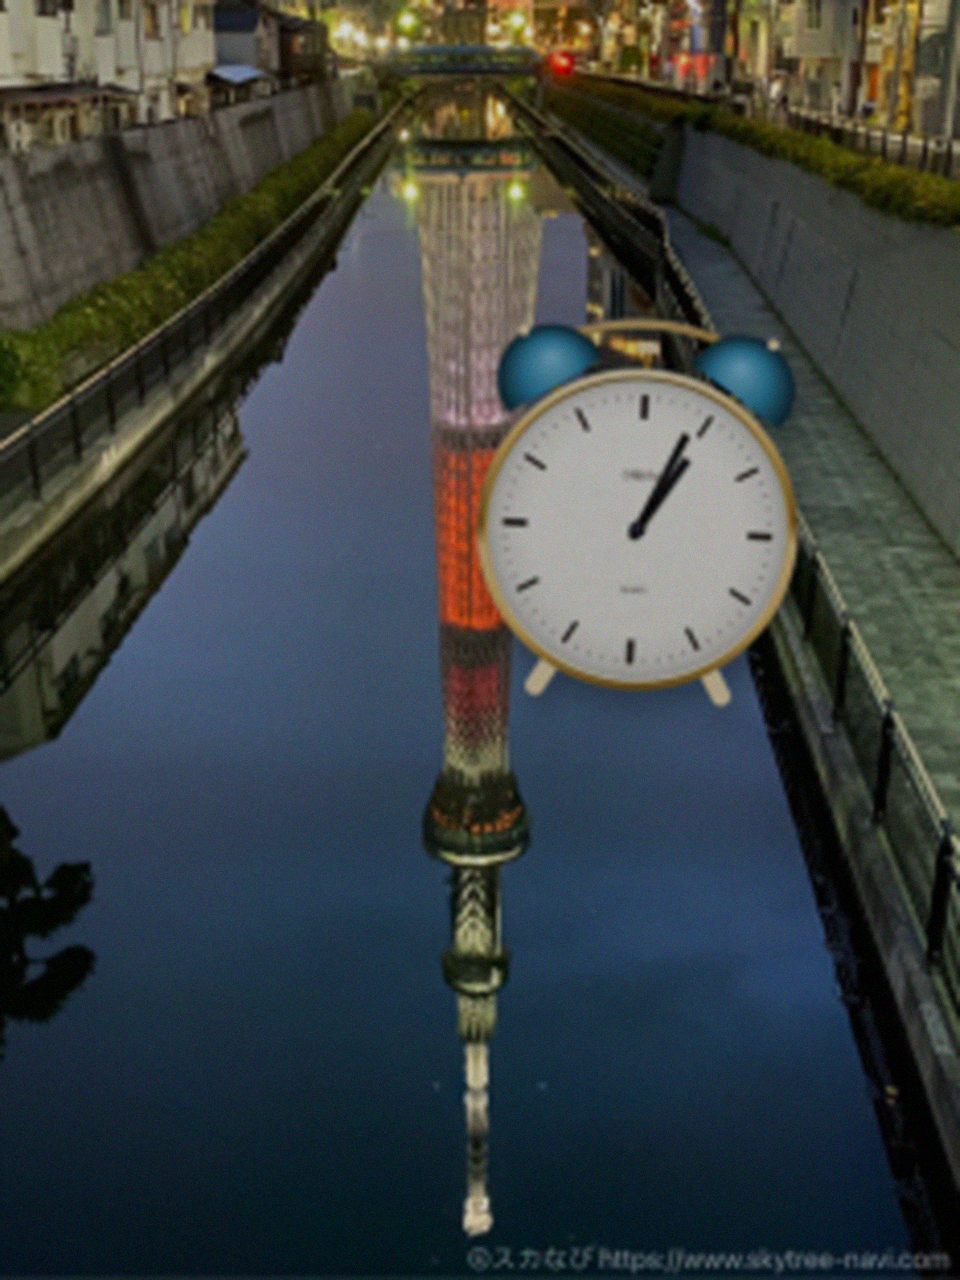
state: 1:04
